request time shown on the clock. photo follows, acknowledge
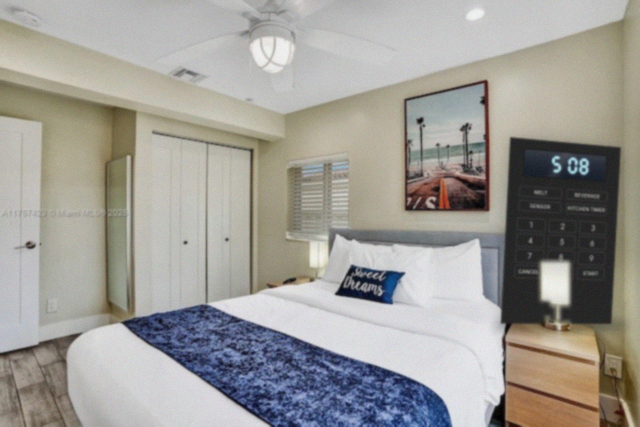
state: 5:08
